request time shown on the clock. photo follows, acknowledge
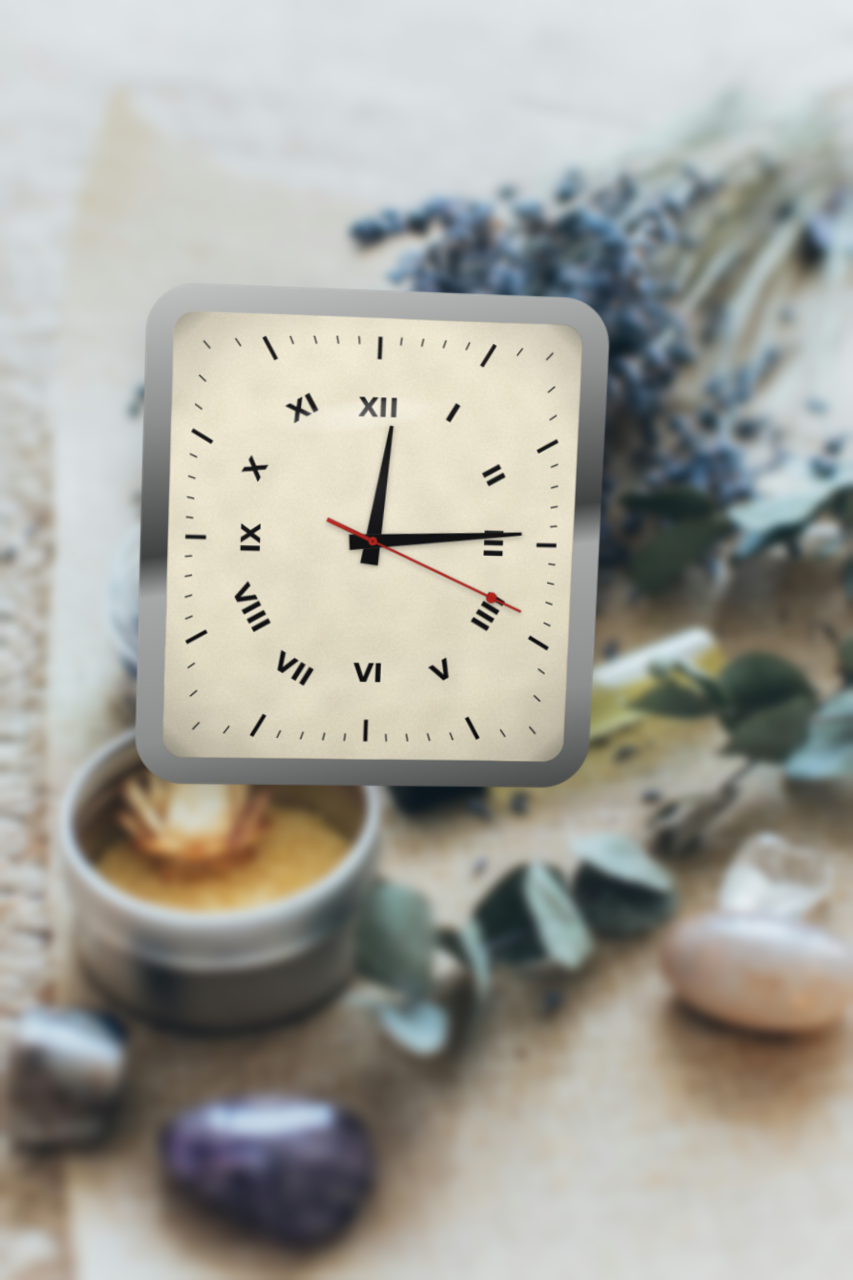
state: 12:14:19
